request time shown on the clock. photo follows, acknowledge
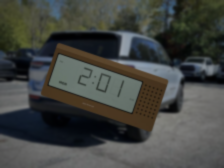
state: 2:01
